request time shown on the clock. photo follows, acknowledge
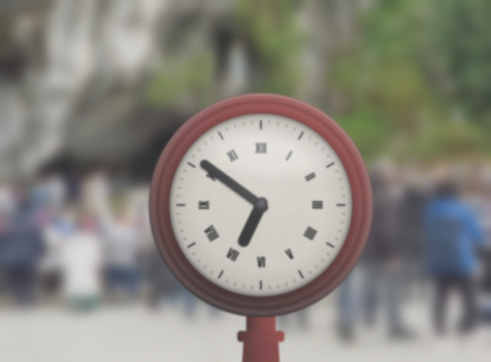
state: 6:51
